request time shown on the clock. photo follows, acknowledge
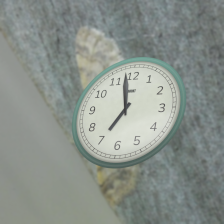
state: 6:58
